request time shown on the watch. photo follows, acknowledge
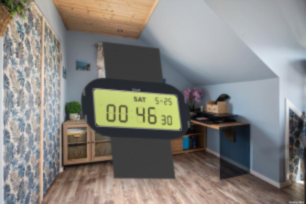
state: 0:46:30
